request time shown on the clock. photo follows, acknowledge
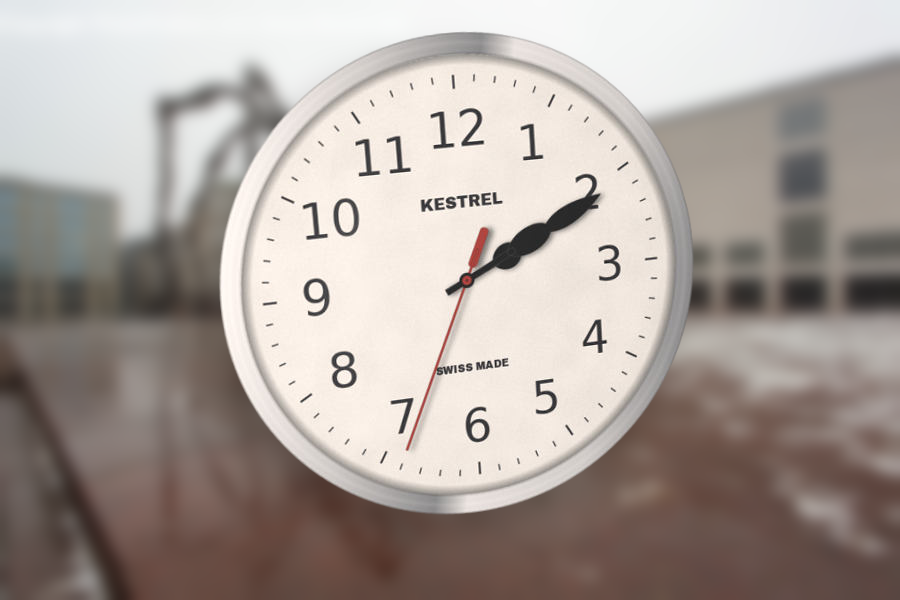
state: 2:10:34
